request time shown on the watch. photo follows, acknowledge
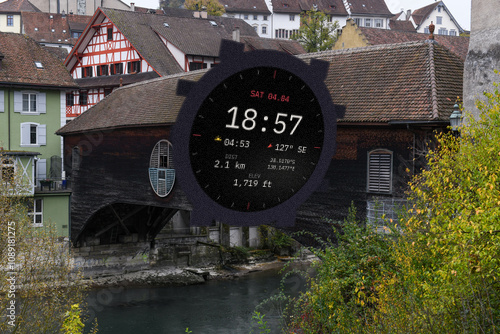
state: 18:57
